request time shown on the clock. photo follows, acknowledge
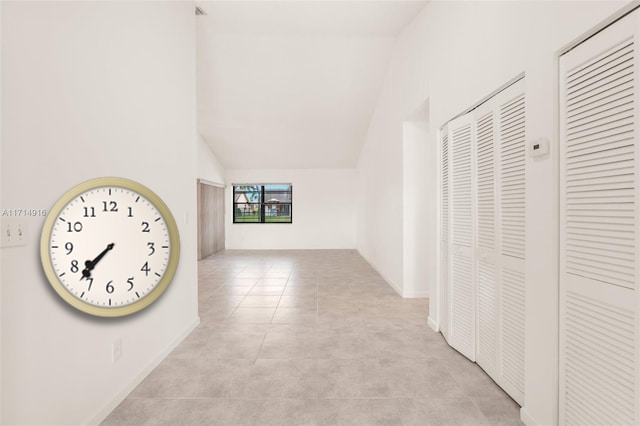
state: 7:37
